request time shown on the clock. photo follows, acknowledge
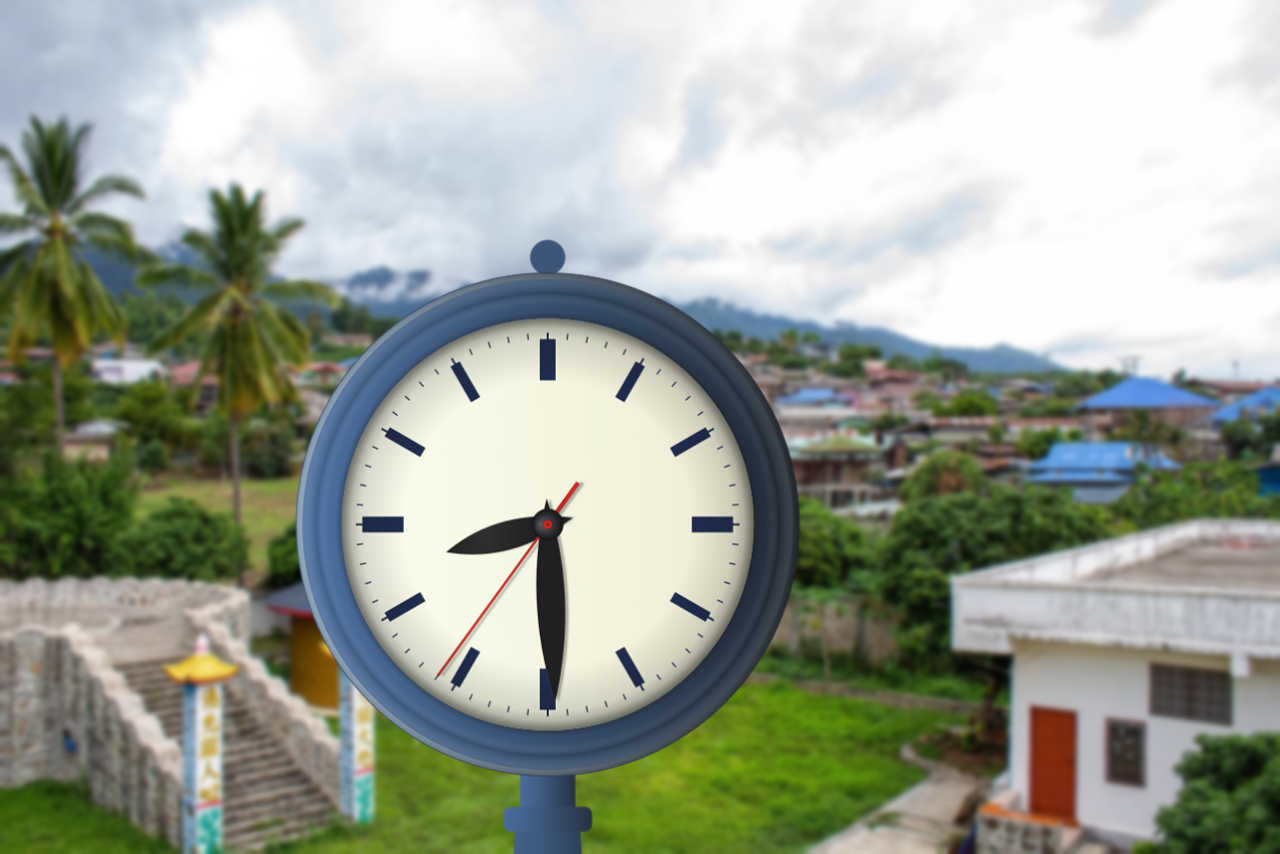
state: 8:29:36
